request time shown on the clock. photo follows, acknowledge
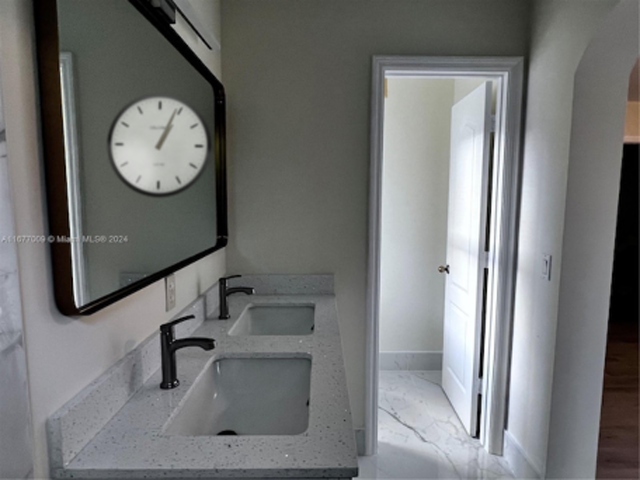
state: 1:04
